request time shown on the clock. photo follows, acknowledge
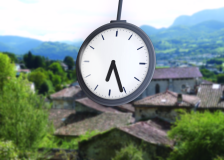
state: 6:26
